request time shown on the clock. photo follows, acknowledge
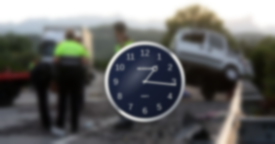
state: 1:16
